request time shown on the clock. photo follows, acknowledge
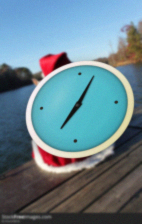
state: 7:04
